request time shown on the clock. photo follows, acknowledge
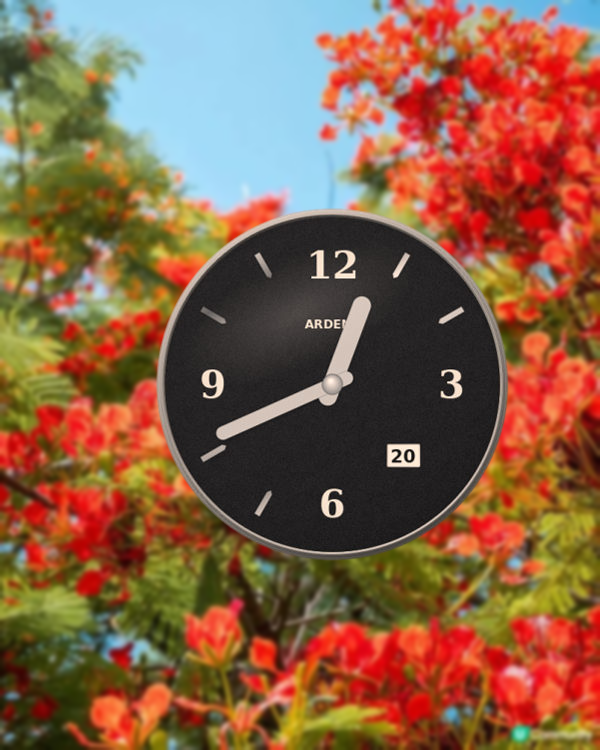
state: 12:41
